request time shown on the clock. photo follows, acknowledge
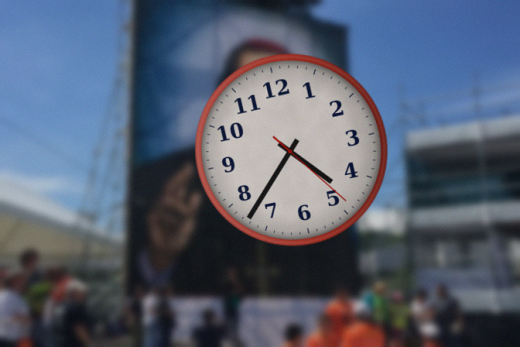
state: 4:37:24
